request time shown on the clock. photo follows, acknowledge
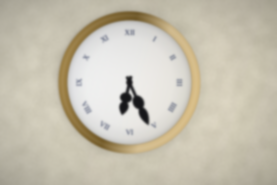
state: 6:26
